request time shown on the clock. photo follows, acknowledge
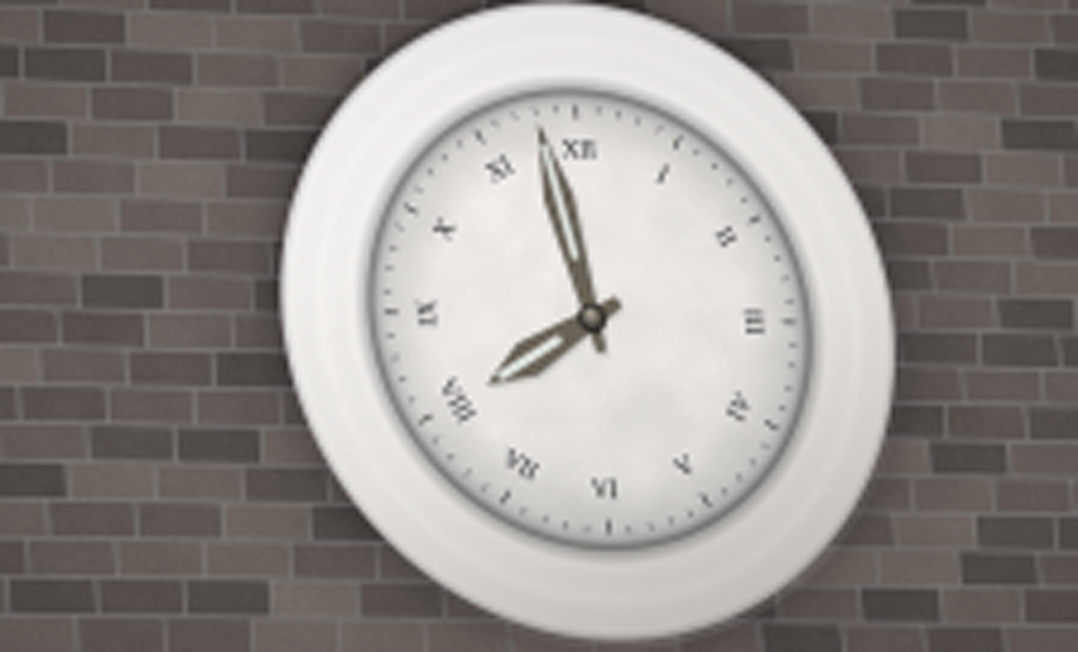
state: 7:58
